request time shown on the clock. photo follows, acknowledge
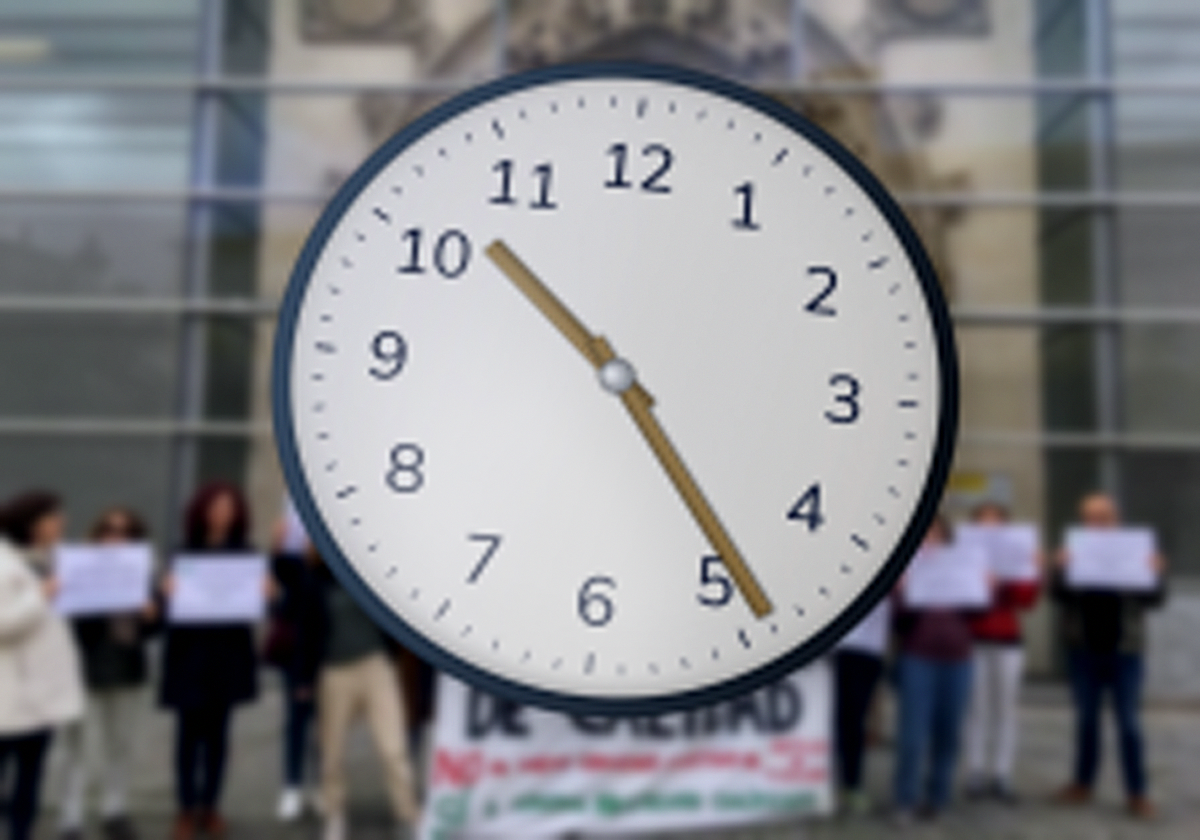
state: 10:24
